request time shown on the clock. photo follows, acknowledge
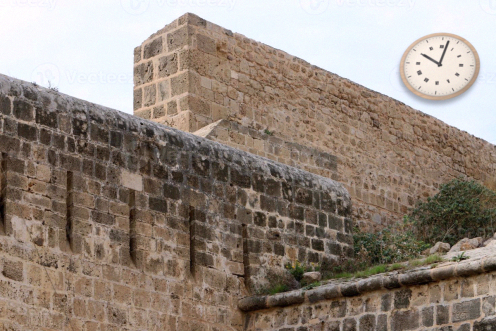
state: 10:02
